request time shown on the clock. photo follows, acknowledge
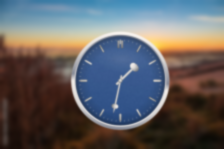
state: 1:32
